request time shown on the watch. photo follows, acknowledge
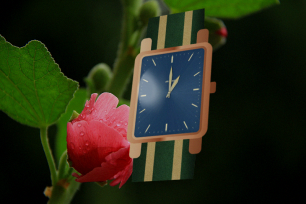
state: 1:00
